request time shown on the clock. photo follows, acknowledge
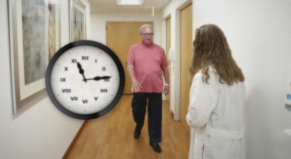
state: 11:14
